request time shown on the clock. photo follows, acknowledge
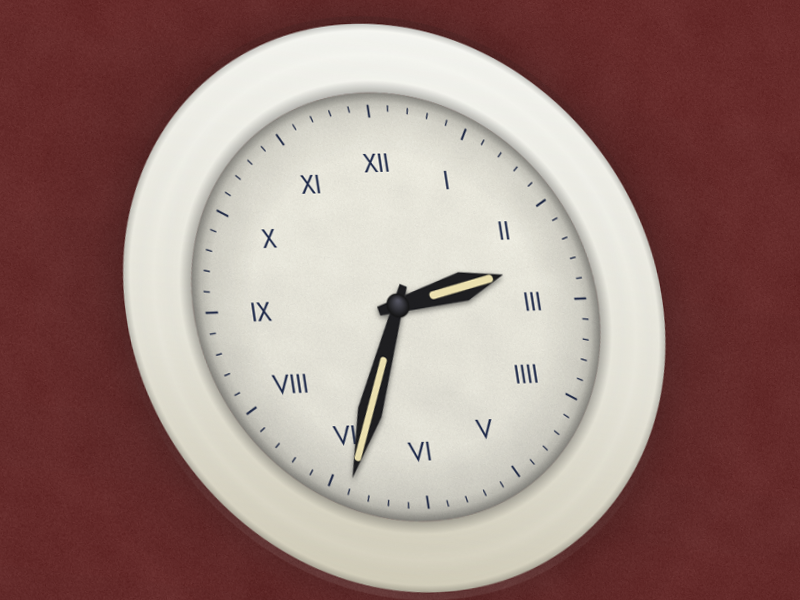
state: 2:34
